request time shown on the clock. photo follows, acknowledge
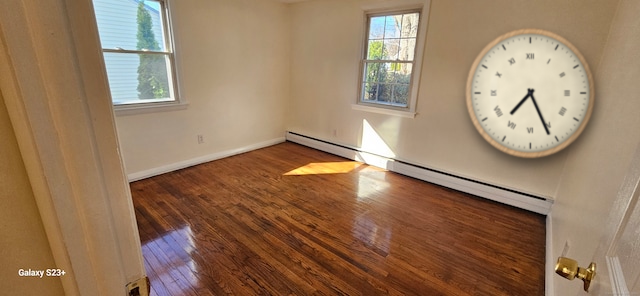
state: 7:26
